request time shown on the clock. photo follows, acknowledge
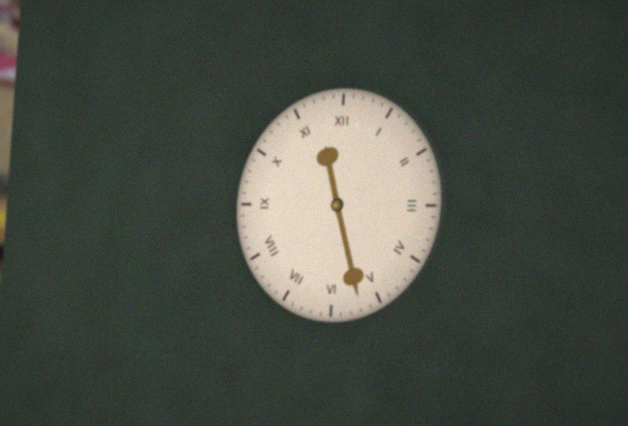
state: 11:27
